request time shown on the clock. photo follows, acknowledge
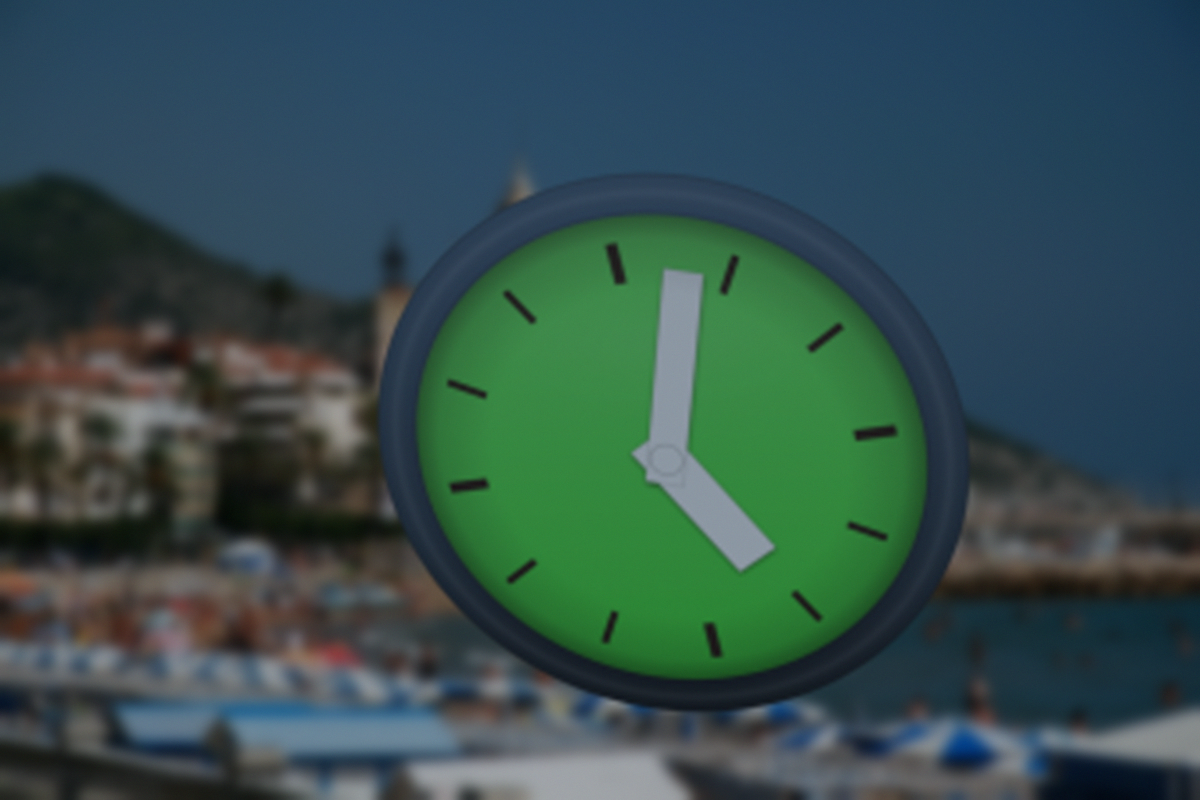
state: 5:03
